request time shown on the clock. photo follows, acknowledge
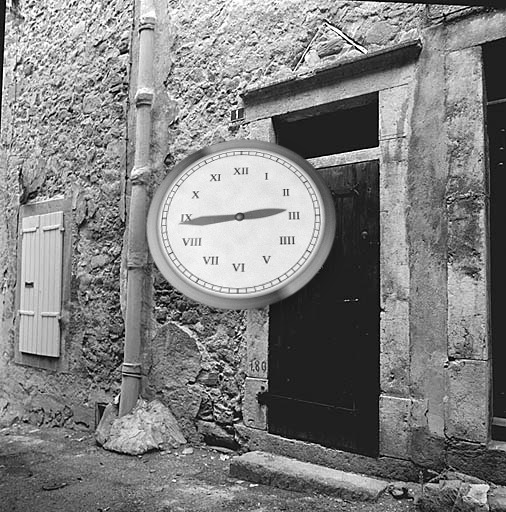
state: 2:44
